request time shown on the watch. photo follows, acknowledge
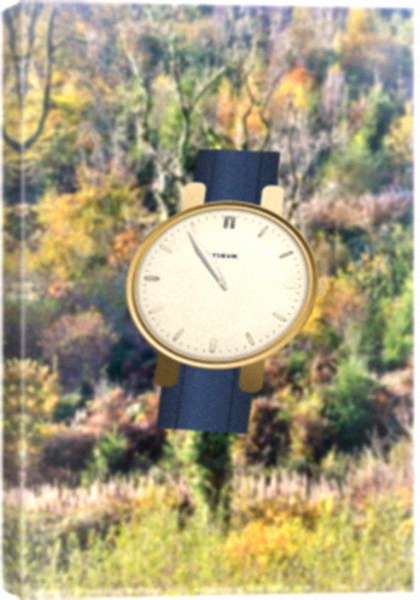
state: 10:54
